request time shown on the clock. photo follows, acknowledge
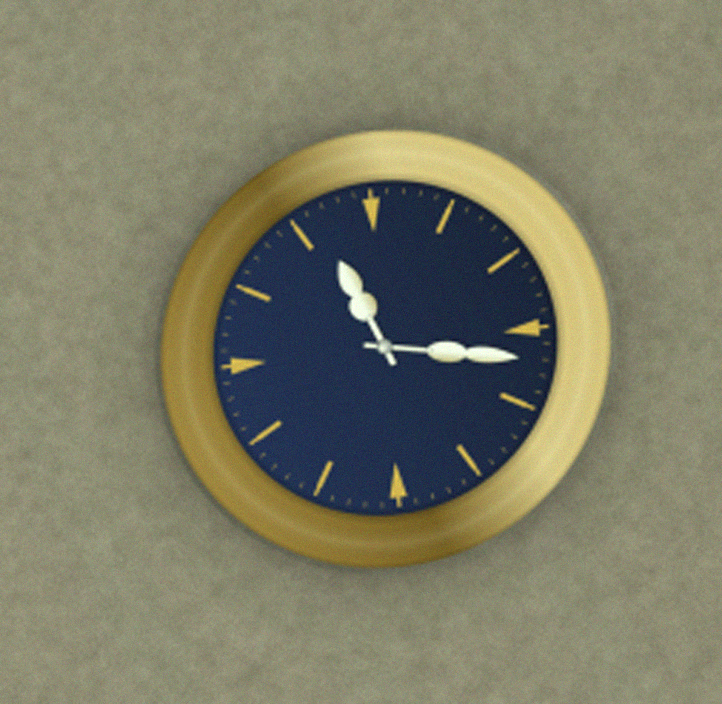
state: 11:17
